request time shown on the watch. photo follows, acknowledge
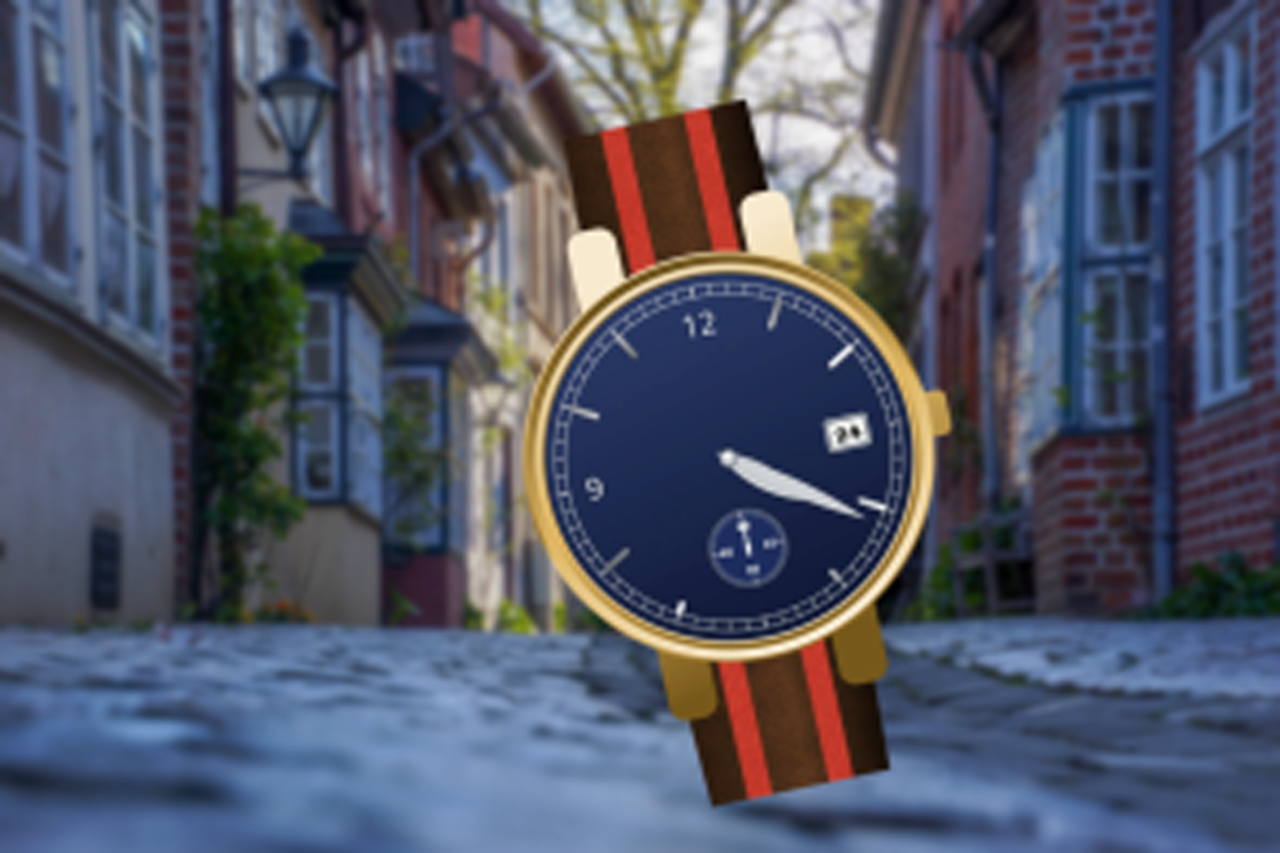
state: 4:21
